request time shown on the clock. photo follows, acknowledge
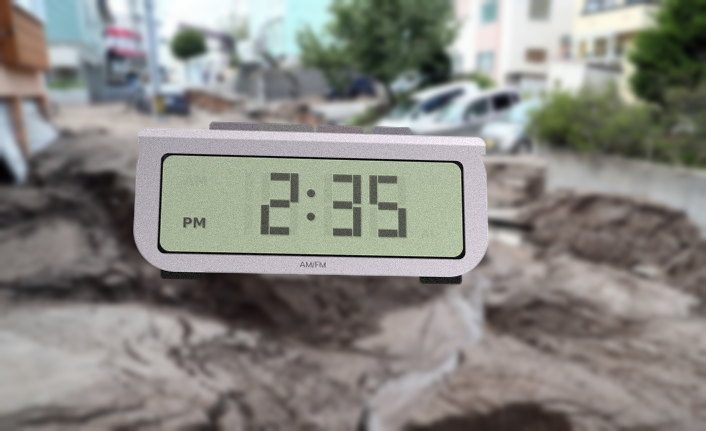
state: 2:35
